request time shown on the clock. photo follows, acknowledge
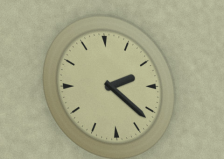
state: 2:22
